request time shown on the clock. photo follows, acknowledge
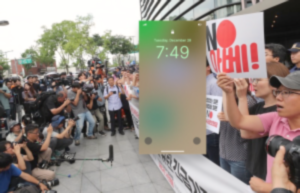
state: 7:49
